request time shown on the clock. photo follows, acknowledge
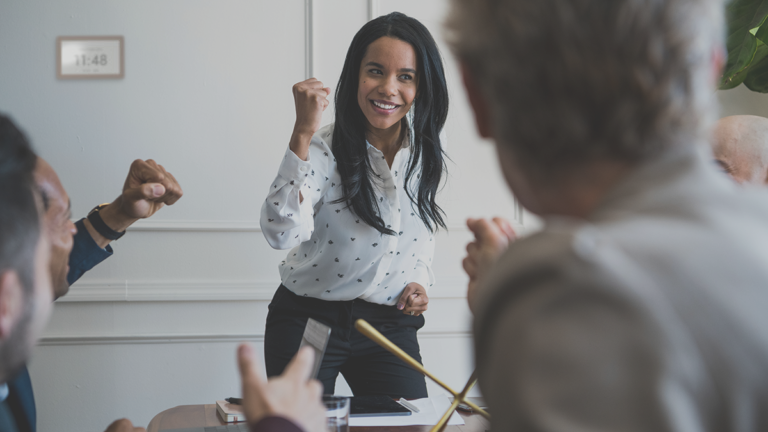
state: 11:48
